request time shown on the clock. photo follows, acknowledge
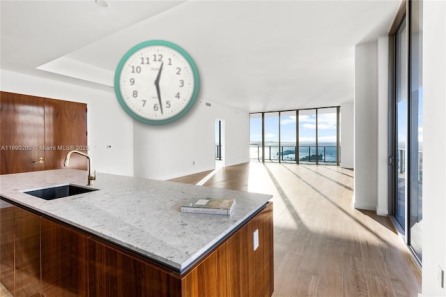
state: 12:28
